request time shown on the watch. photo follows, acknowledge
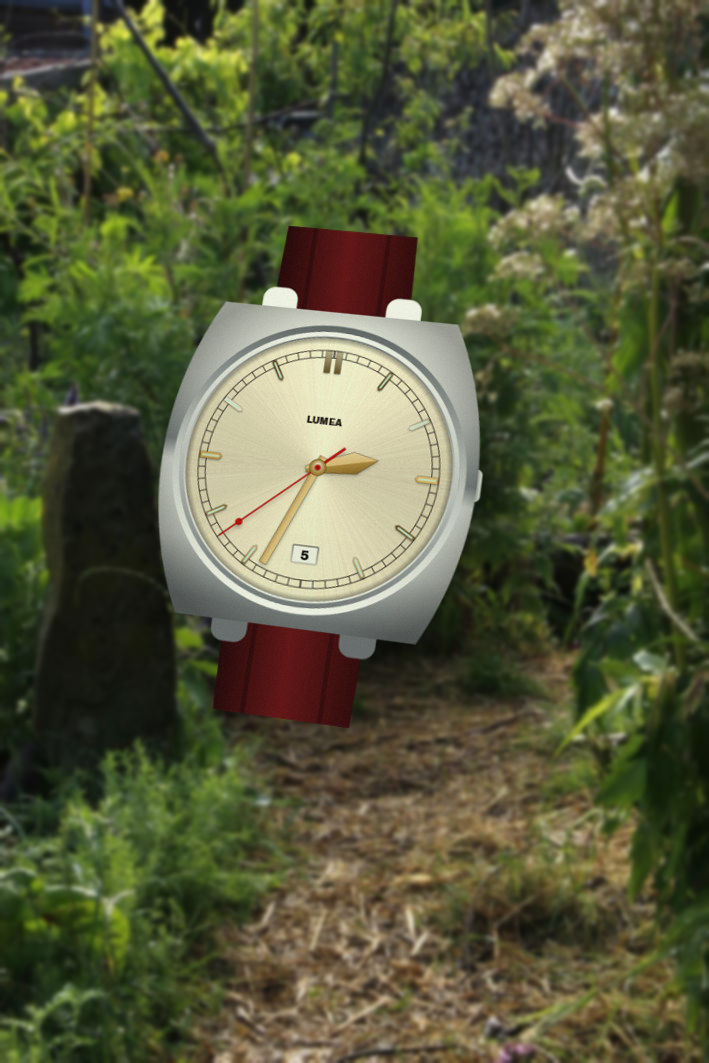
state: 2:33:38
